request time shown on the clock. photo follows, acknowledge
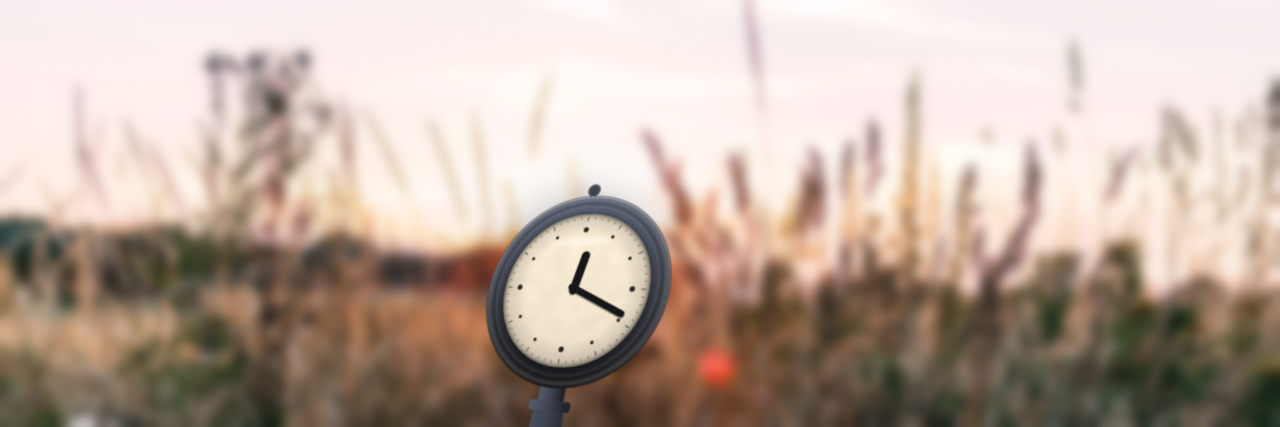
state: 12:19
